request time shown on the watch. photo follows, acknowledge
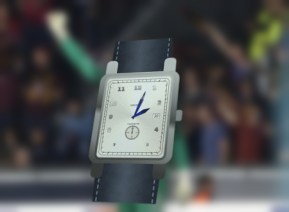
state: 2:03
